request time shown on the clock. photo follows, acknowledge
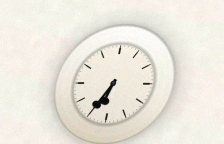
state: 6:35
